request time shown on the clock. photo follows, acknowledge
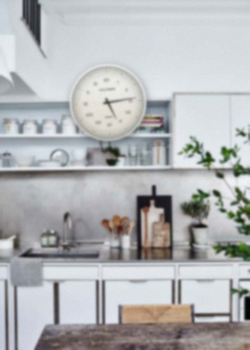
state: 5:14
